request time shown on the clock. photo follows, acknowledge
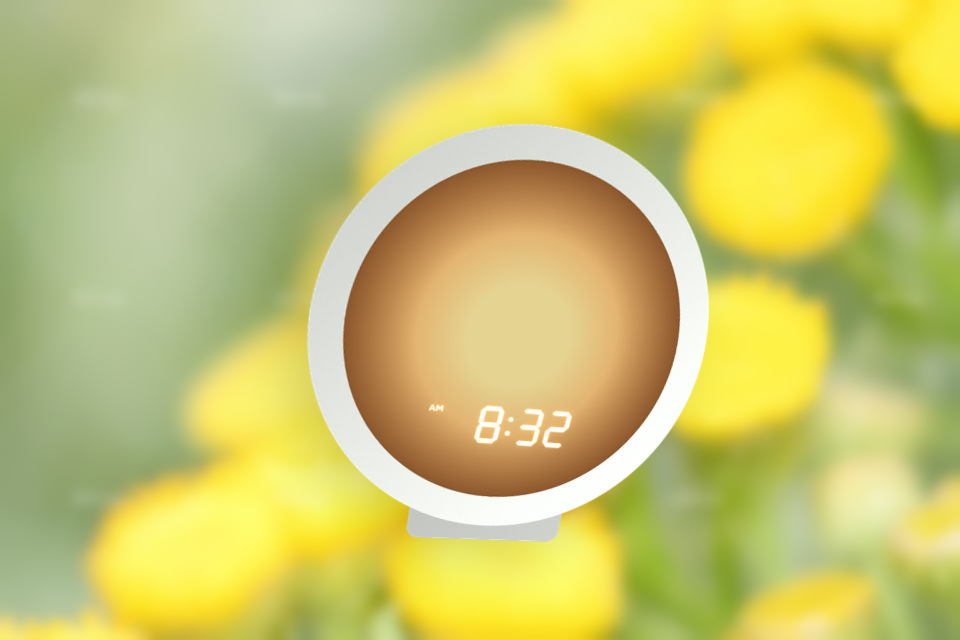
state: 8:32
